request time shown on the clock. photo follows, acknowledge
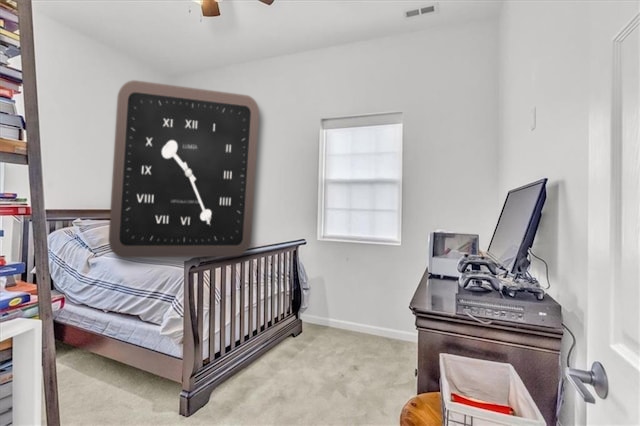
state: 10:25
